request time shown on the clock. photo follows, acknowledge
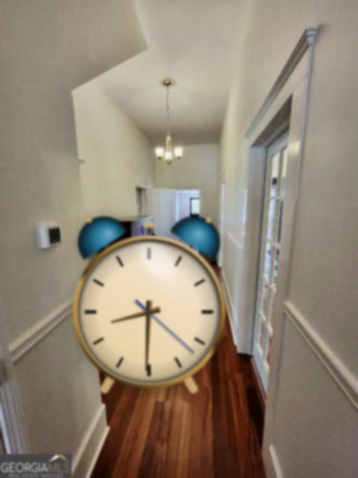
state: 8:30:22
